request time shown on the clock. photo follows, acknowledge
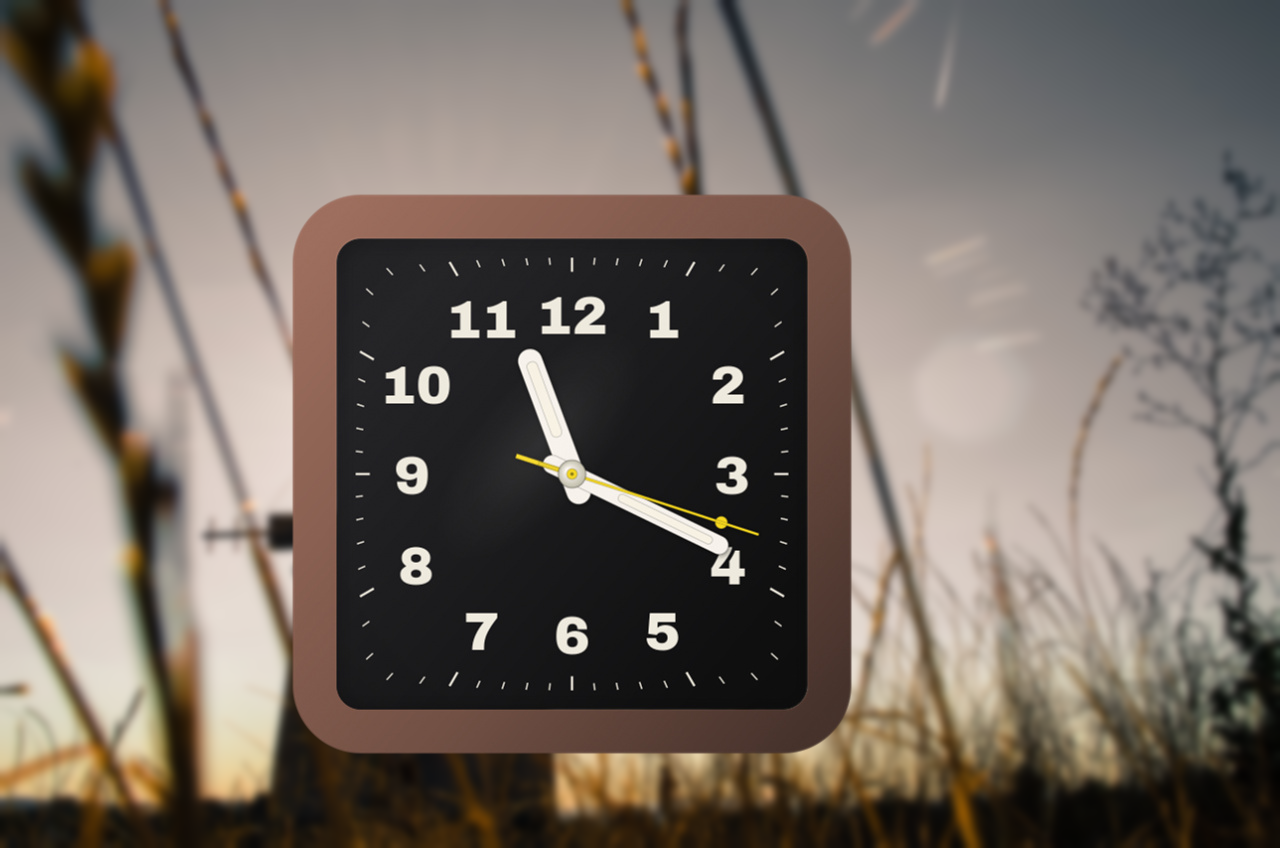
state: 11:19:18
